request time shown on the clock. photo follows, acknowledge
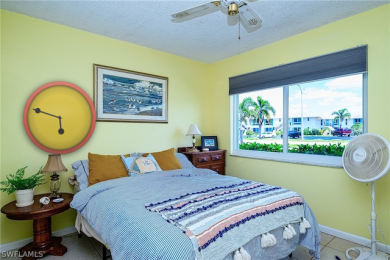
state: 5:48
